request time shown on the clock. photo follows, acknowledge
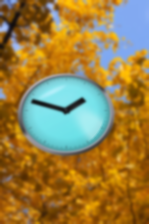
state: 1:48
